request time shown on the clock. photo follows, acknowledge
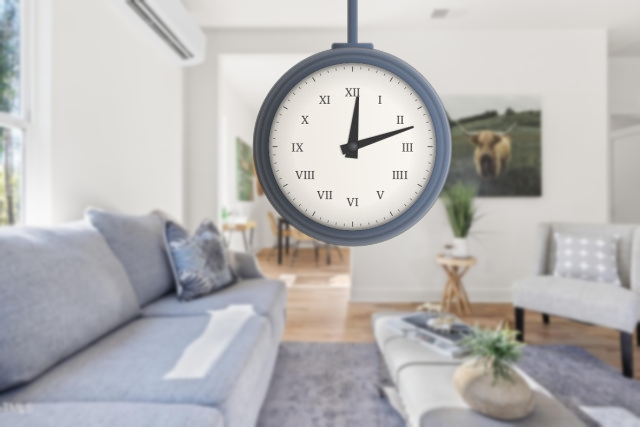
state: 12:12
